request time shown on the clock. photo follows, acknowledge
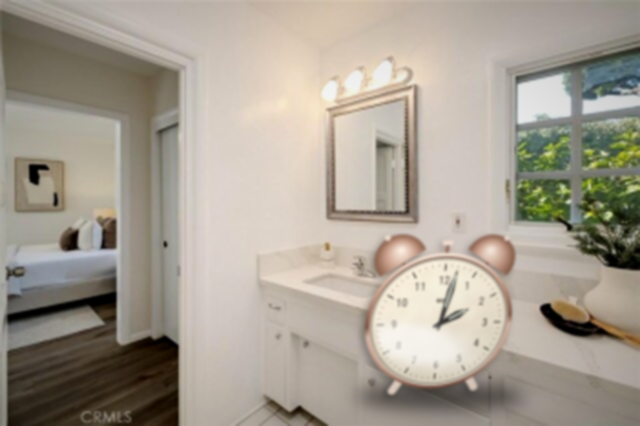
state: 2:02
